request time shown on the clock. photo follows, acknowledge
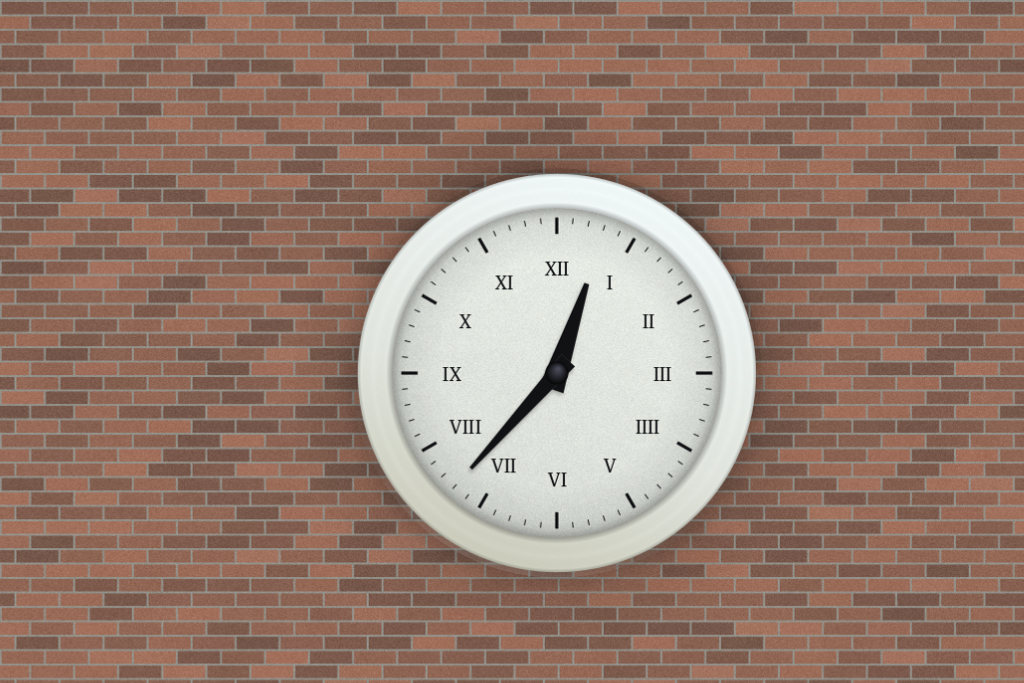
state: 12:37
